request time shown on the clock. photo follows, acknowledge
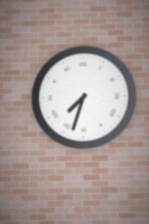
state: 7:33
